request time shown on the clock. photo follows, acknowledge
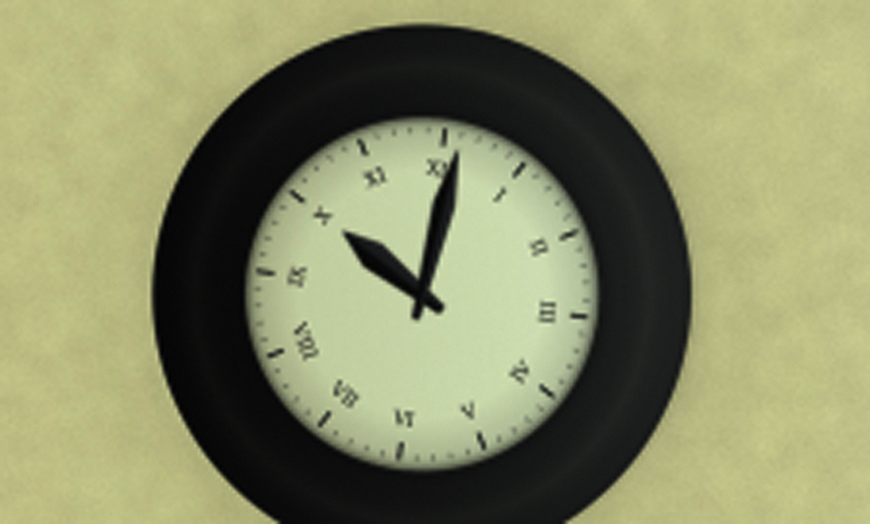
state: 10:01
